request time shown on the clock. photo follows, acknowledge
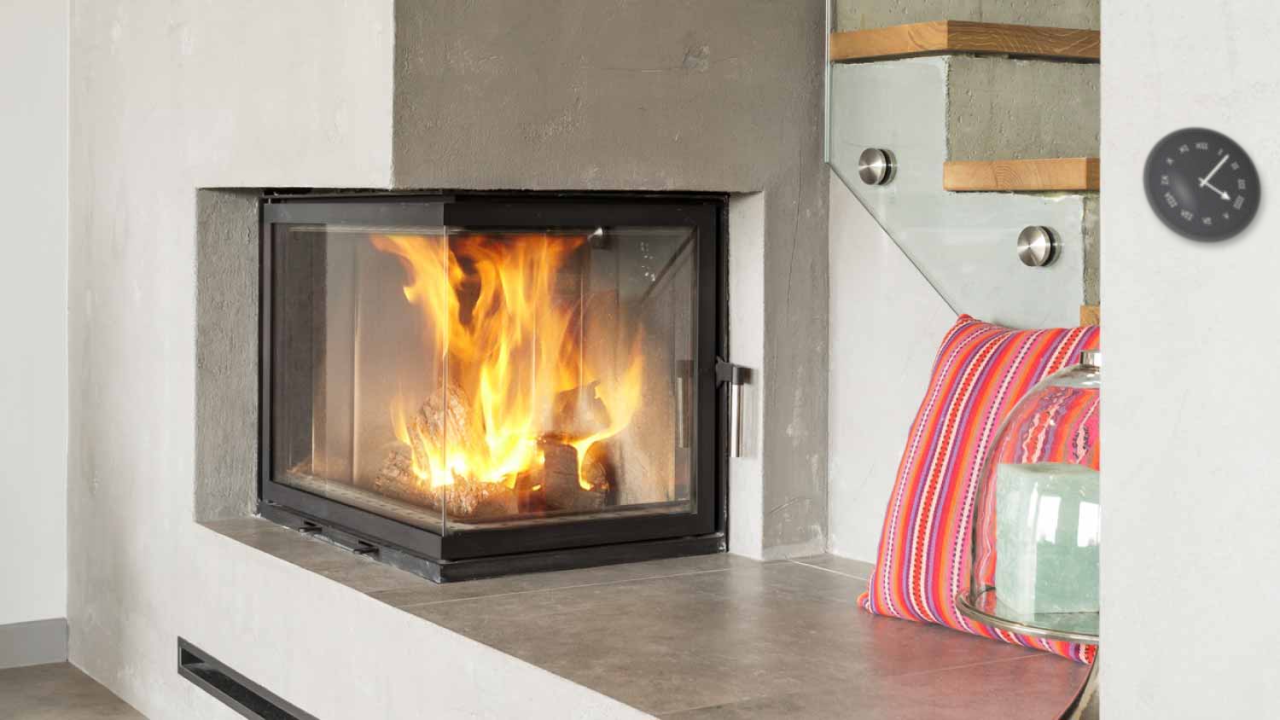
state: 4:07
